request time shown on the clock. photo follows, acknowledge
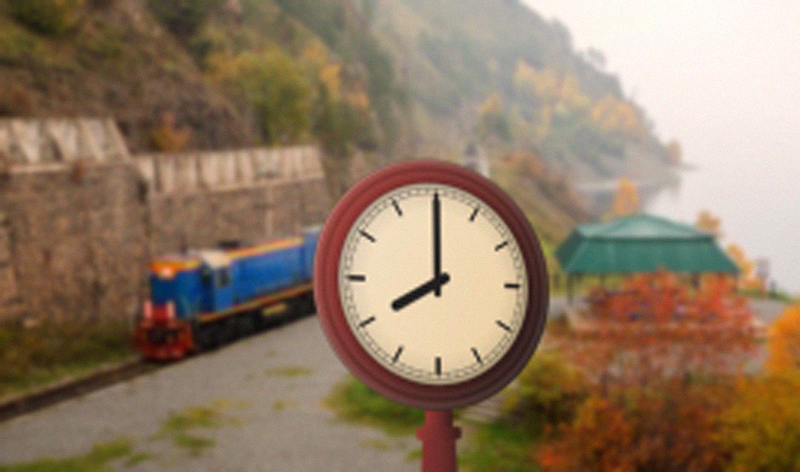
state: 8:00
